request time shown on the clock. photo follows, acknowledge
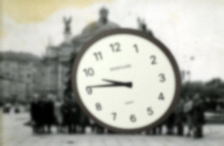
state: 9:46
